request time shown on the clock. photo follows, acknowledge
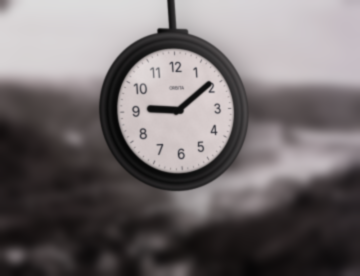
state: 9:09
